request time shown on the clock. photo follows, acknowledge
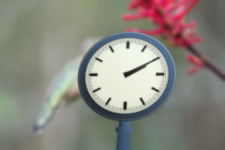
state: 2:10
